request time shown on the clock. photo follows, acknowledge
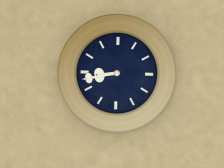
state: 8:43
